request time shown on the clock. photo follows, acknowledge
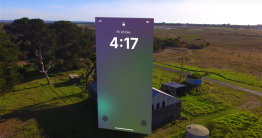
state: 4:17
